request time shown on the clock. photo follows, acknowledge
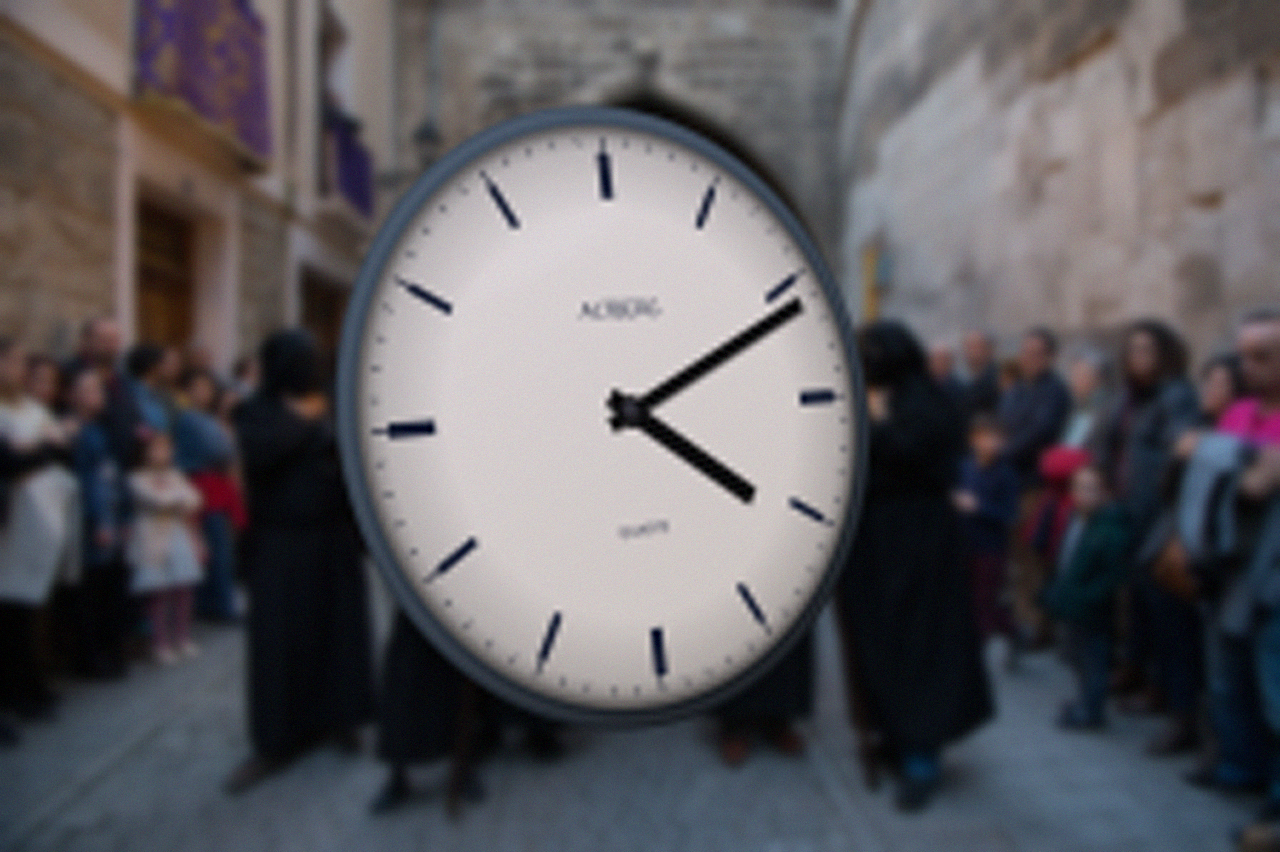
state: 4:11
